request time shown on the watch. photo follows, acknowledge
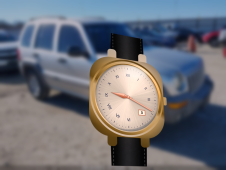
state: 9:19
